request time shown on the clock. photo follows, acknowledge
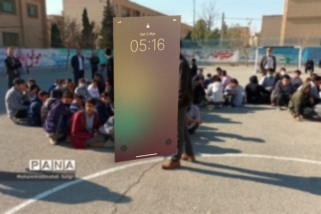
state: 5:16
